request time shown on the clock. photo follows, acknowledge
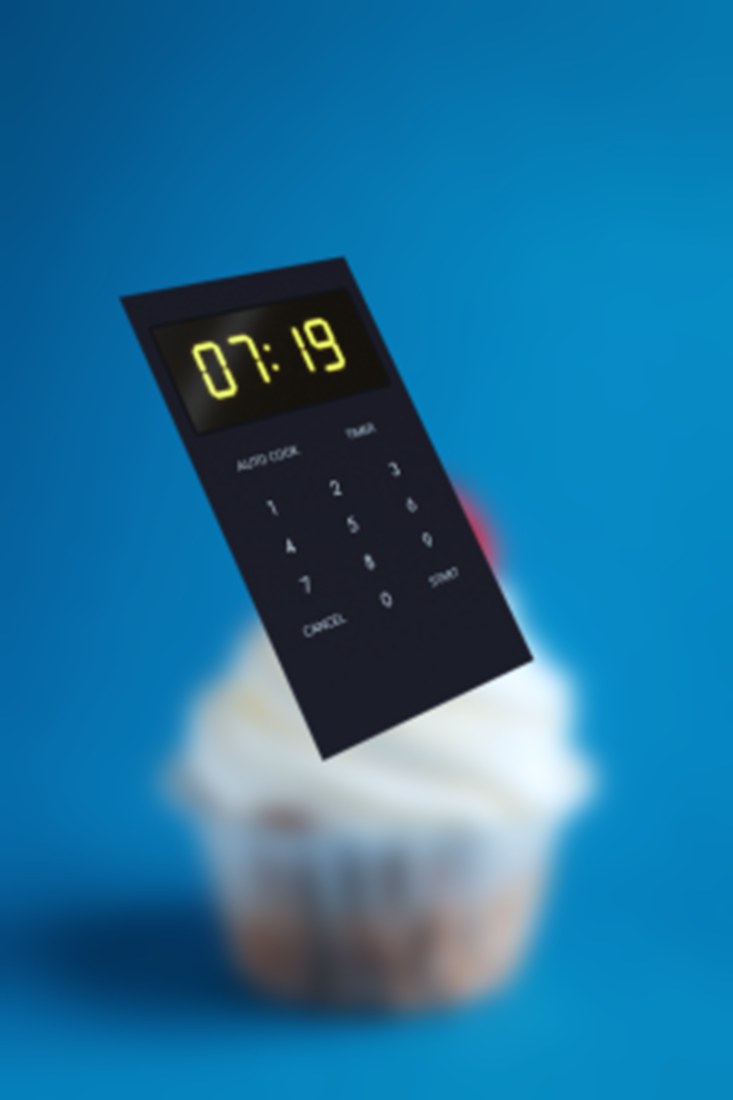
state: 7:19
